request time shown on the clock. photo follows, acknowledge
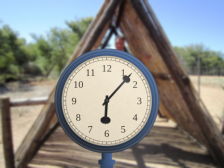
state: 6:07
